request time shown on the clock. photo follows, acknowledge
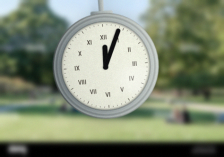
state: 12:04
